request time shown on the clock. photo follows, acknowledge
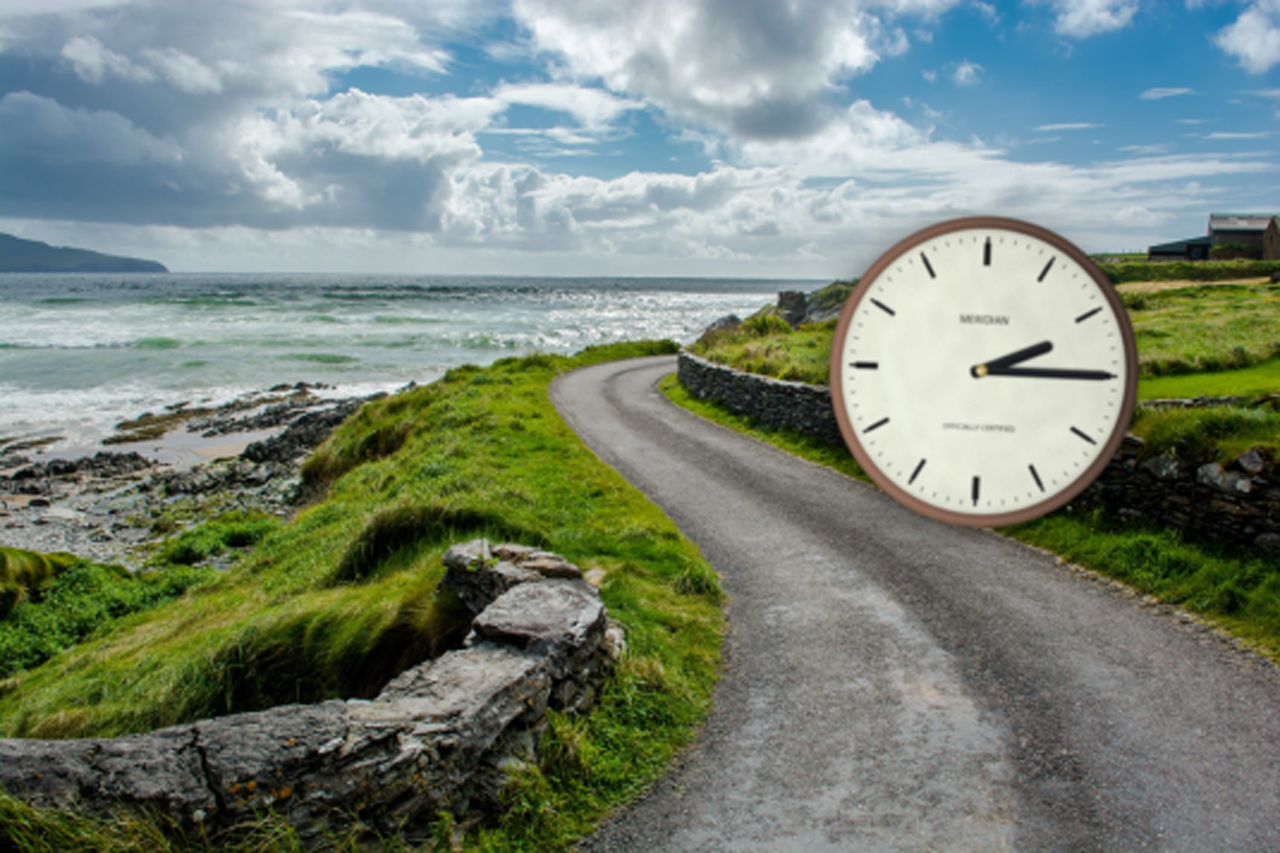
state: 2:15
